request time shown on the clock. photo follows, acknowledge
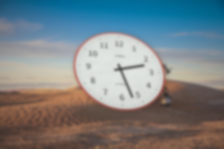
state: 2:27
